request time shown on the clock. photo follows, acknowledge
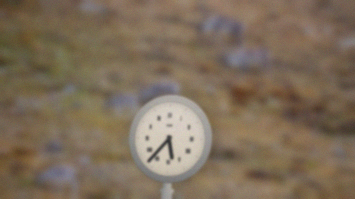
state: 5:37
